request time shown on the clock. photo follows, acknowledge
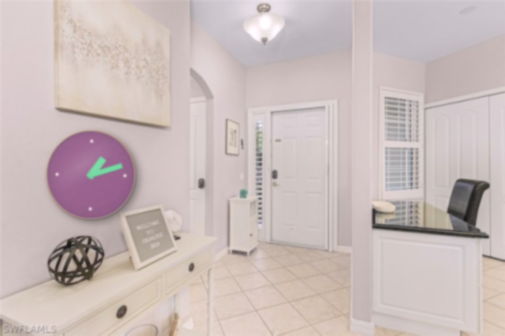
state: 1:12
